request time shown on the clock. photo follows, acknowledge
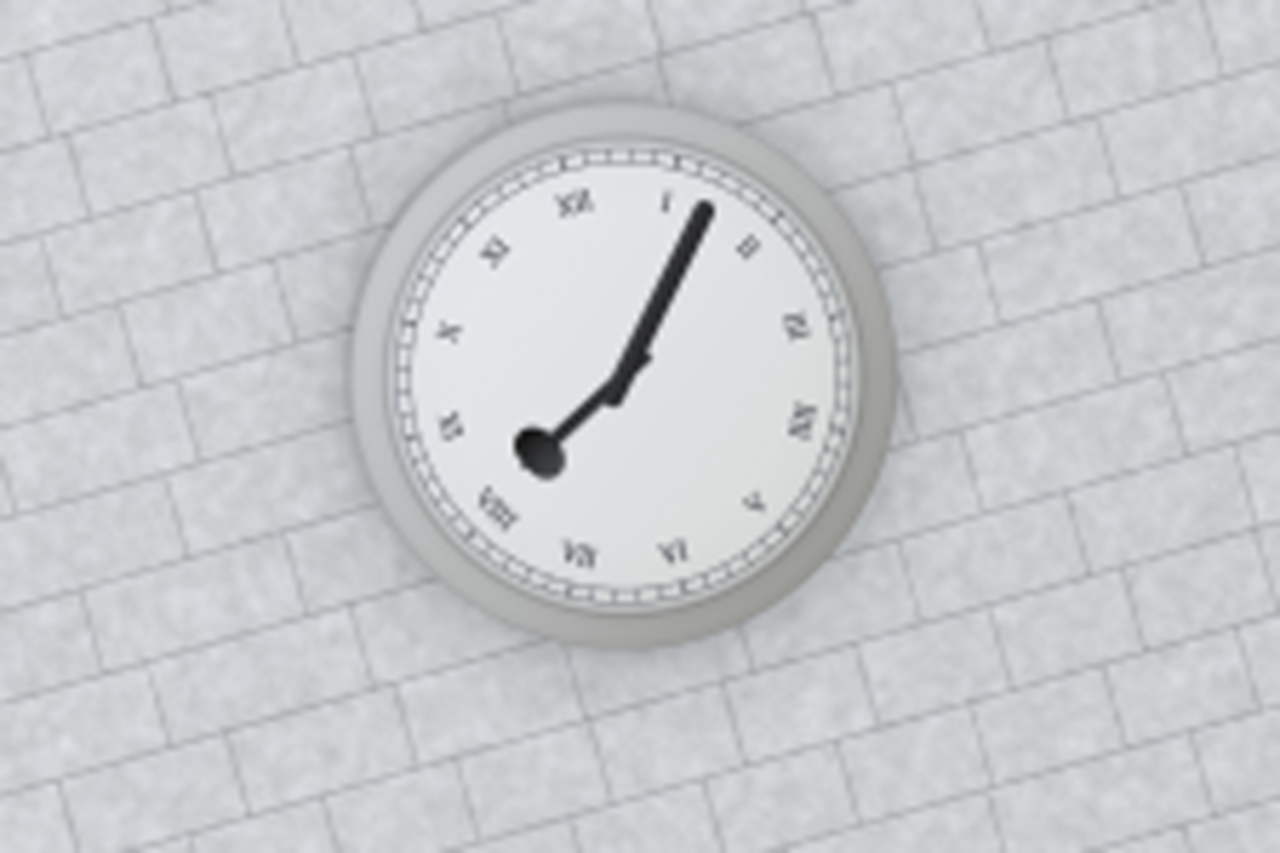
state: 8:07
